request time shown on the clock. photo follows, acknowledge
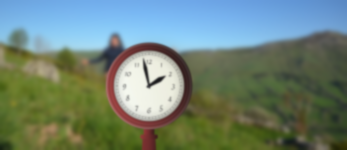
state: 1:58
